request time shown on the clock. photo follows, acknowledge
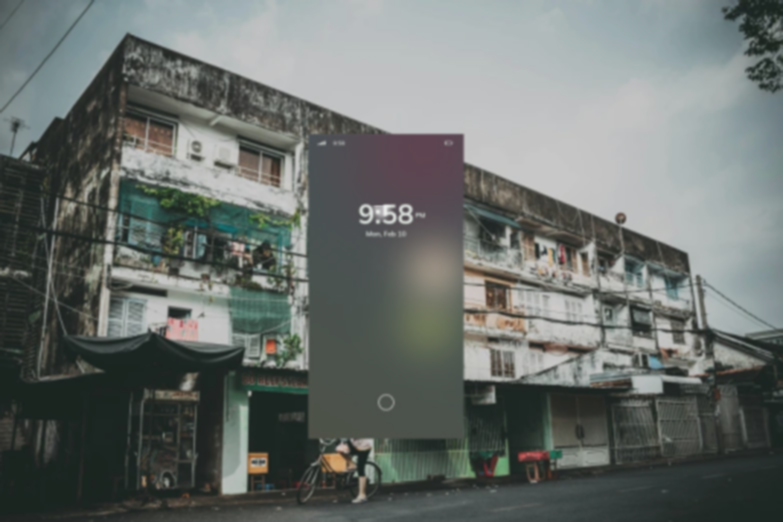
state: 9:58
